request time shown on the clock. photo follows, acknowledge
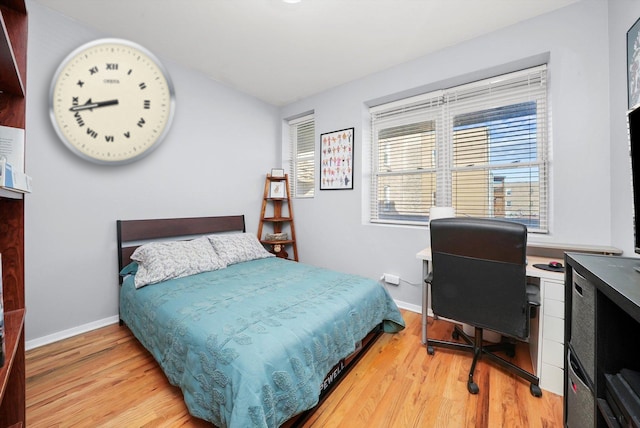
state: 8:43
